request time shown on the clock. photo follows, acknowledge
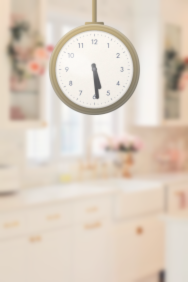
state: 5:29
